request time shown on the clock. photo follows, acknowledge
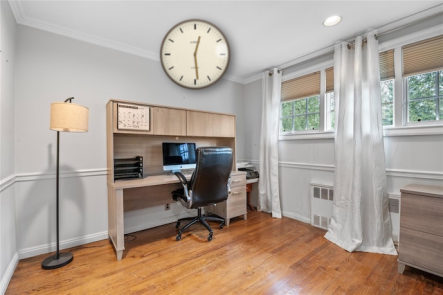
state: 12:29
